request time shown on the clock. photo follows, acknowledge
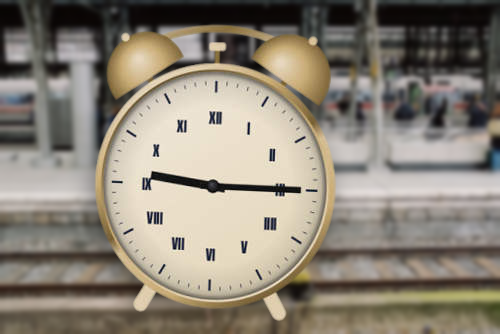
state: 9:15
